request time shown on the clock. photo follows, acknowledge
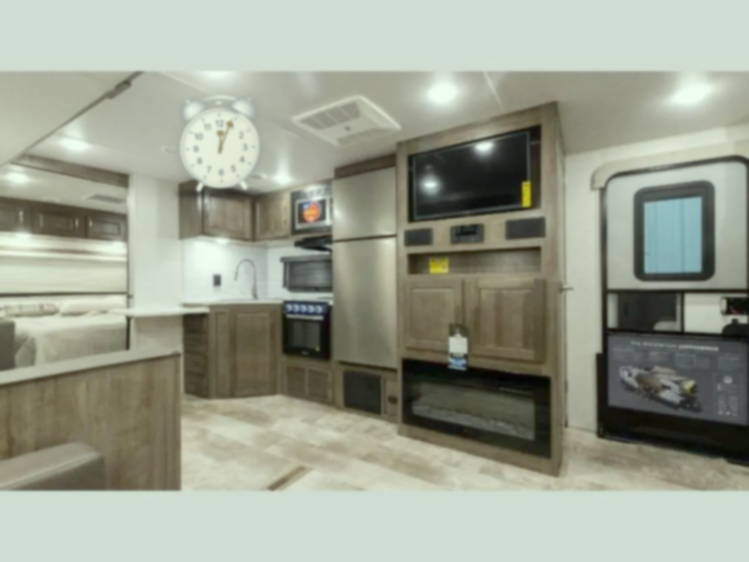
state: 12:04
